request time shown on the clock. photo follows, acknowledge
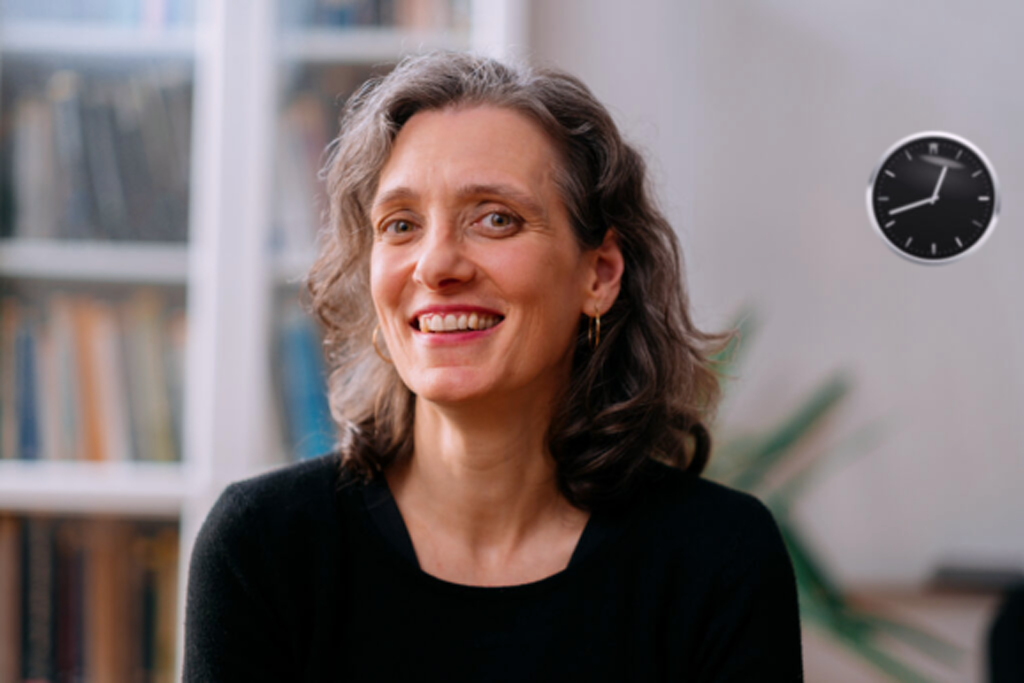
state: 12:42
